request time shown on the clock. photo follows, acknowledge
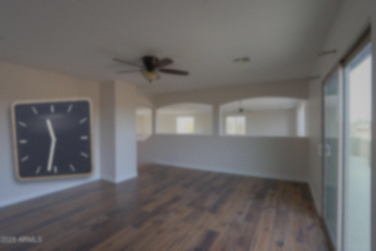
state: 11:32
